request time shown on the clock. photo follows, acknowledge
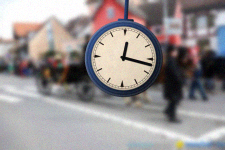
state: 12:17
